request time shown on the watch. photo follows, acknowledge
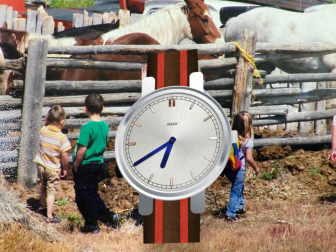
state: 6:40
